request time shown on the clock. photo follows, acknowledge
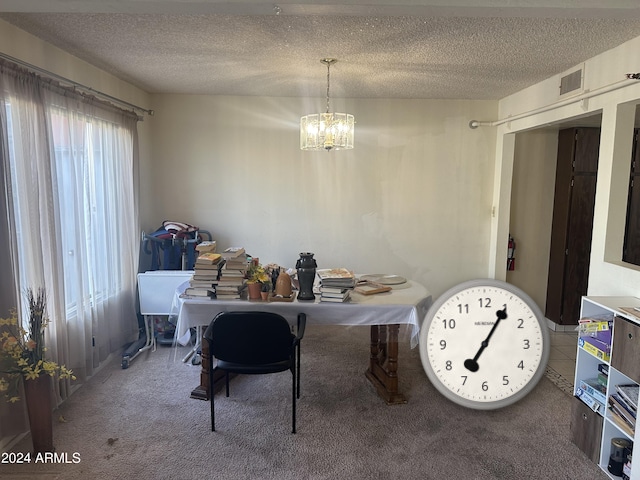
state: 7:05
